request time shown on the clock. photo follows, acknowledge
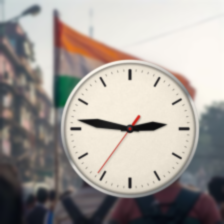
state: 2:46:36
